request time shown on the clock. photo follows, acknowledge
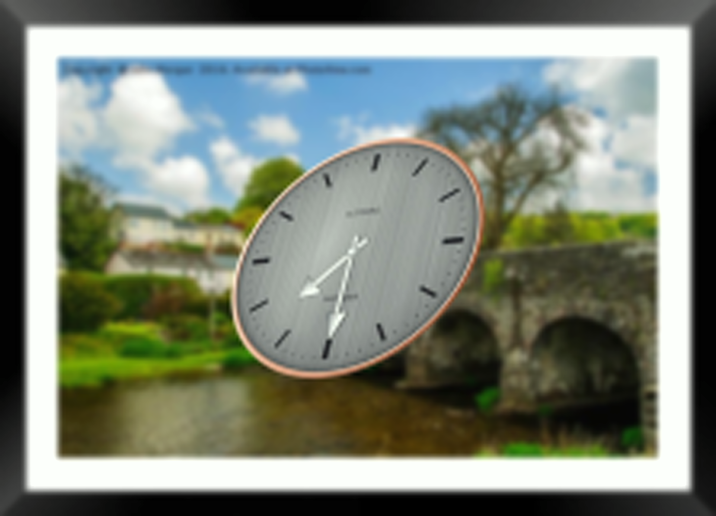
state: 7:30
